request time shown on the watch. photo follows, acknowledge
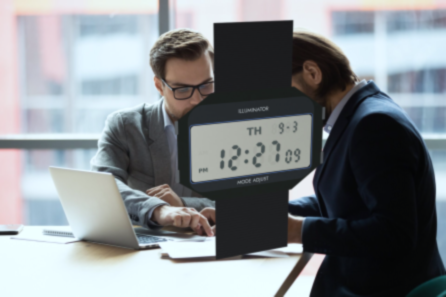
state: 12:27:09
